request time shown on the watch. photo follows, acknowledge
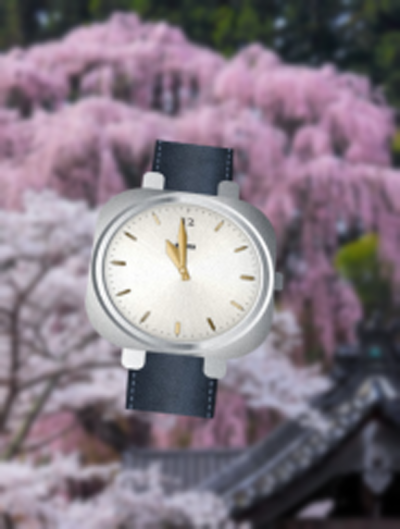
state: 10:59
